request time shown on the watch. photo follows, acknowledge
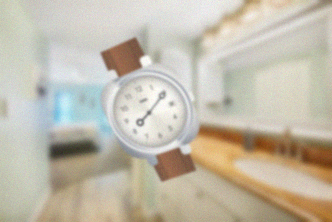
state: 8:10
